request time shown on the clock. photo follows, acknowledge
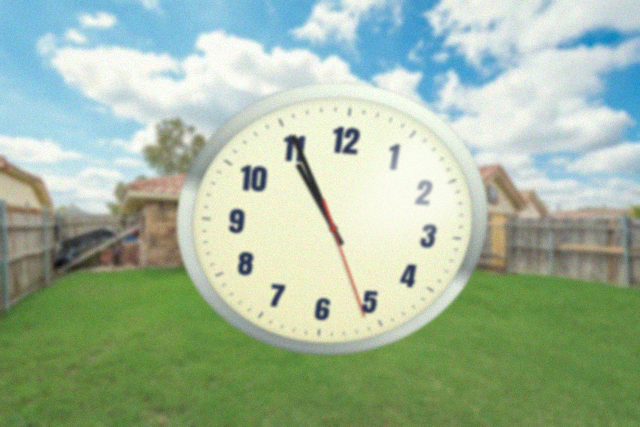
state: 10:55:26
